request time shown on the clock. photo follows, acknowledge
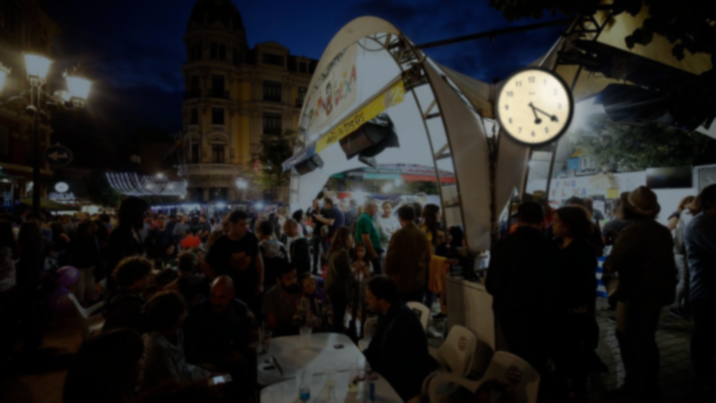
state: 5:20
